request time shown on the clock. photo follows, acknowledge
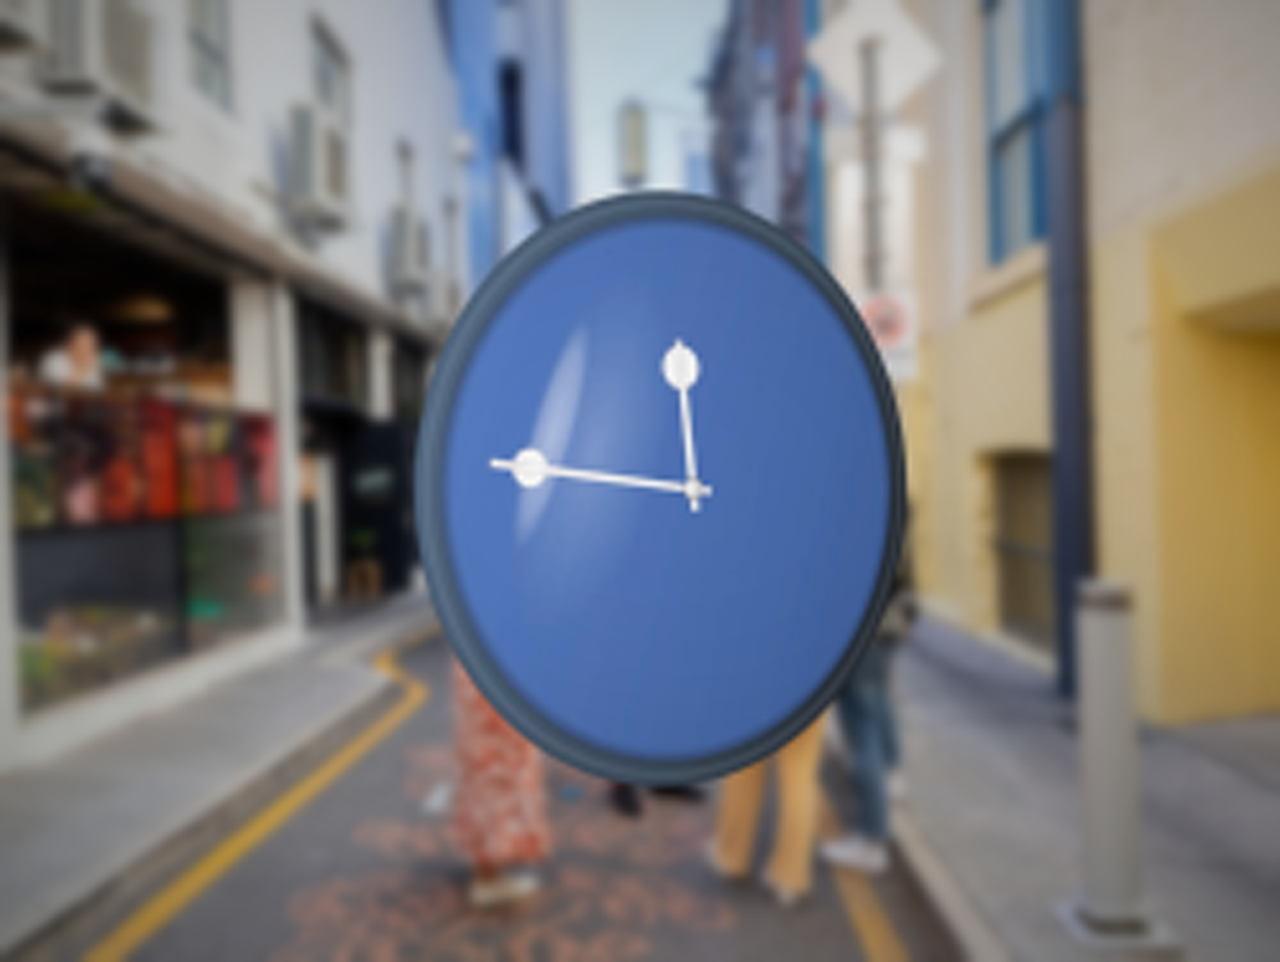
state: 11:46
